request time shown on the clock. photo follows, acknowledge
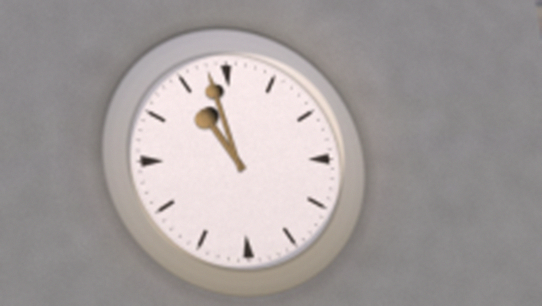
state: 10:58
